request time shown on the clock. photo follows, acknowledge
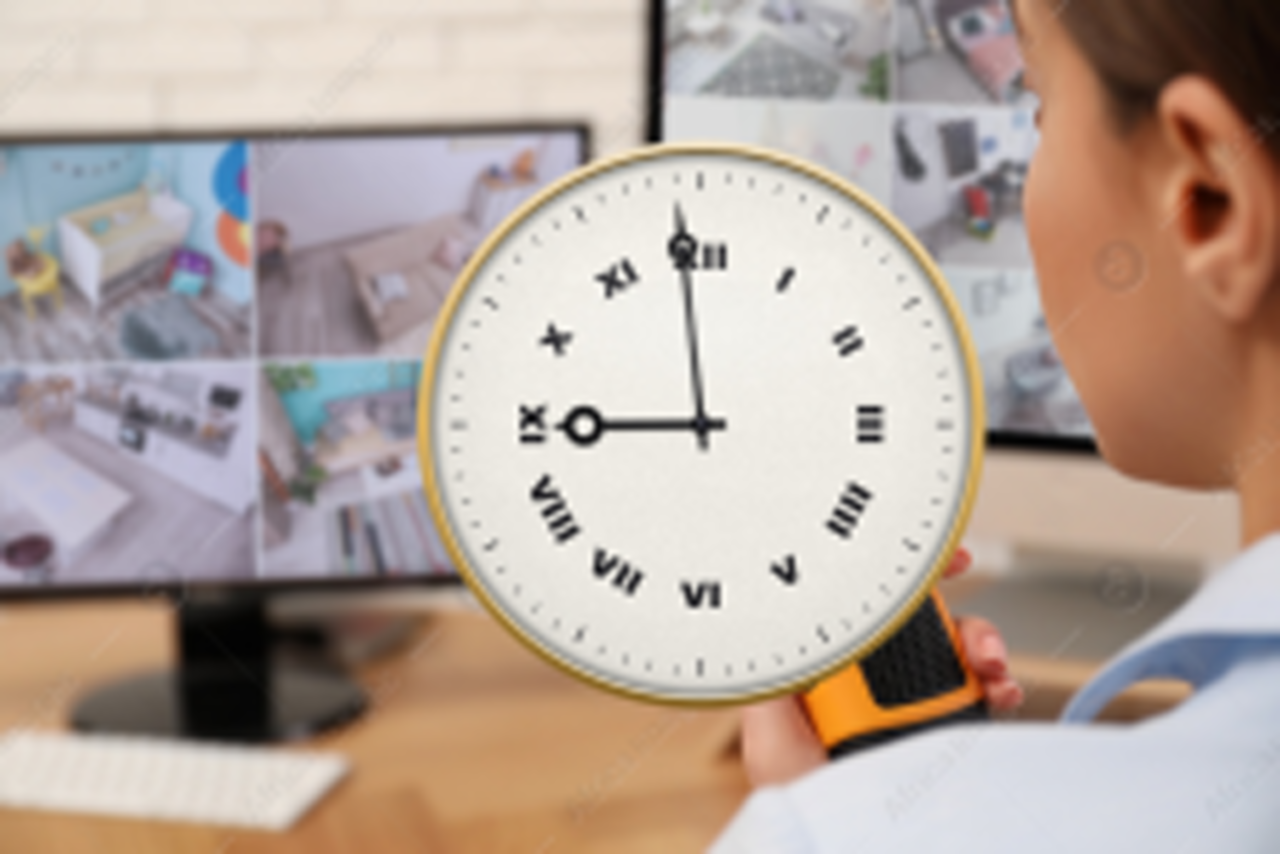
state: 8:59
